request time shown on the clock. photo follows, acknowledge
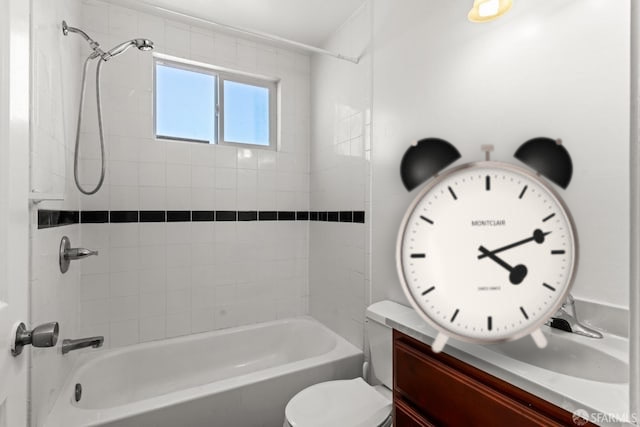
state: 4:12
